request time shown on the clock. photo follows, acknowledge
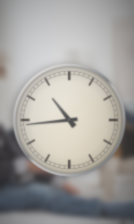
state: 10:44
